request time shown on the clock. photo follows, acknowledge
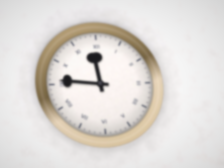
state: 11:46
